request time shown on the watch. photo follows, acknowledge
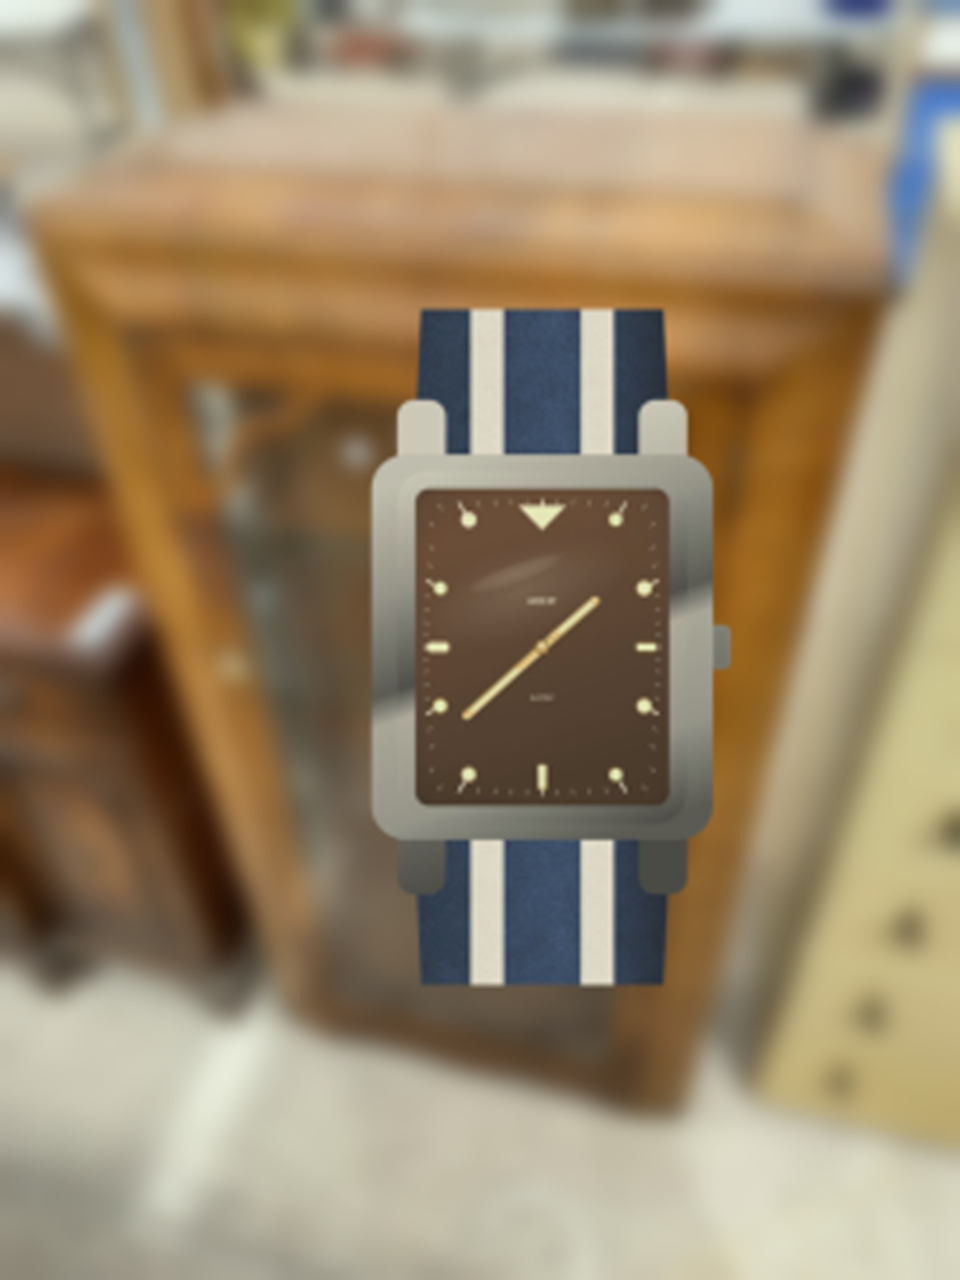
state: 1:38
